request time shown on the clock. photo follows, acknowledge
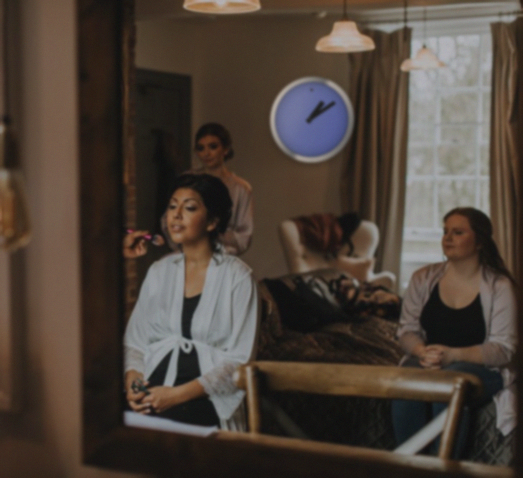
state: 1:09
